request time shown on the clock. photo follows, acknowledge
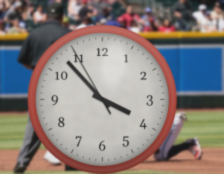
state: 3:52:55
